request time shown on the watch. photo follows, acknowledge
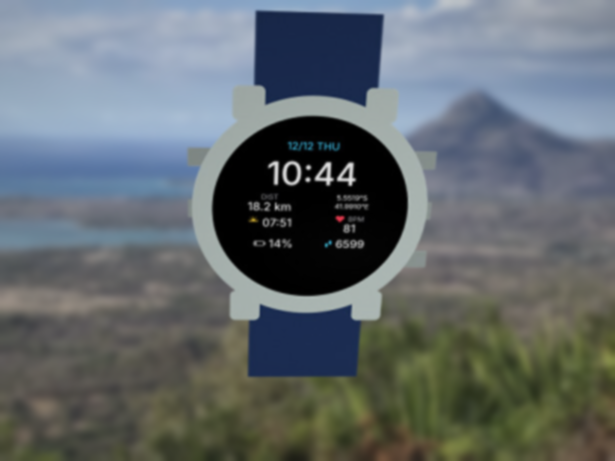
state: 10:44
